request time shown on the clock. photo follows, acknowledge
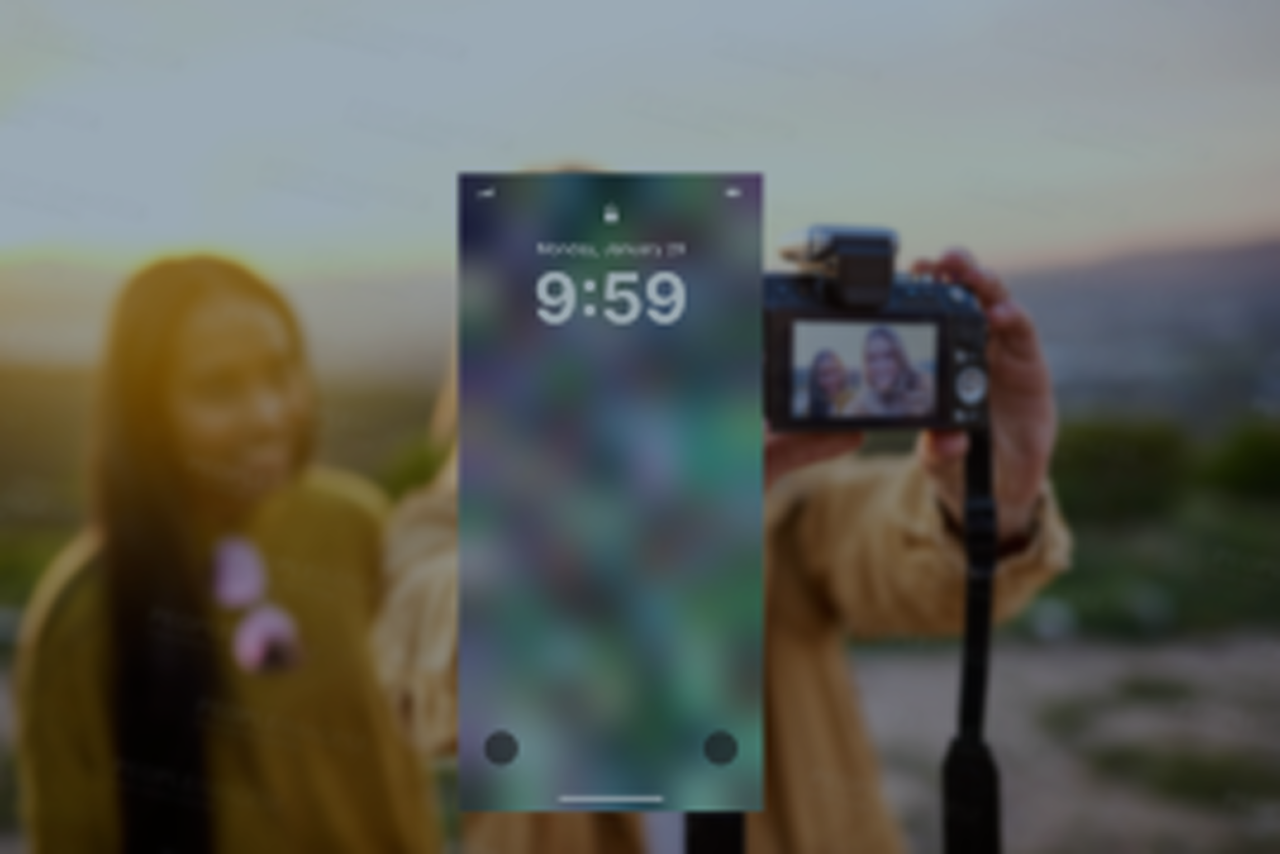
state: 9:59
